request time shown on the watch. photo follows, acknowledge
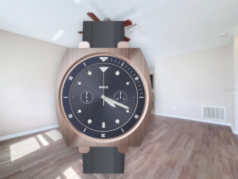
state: 4:19
